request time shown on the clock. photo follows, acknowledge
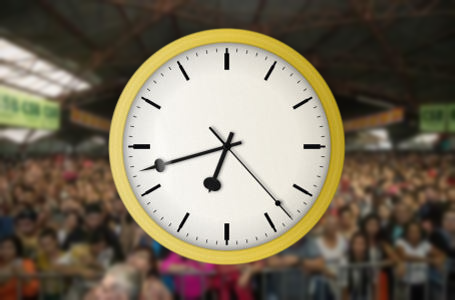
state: 6:42:23
